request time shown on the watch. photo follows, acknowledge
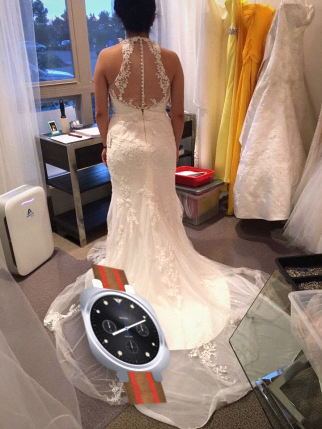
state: 8:11
